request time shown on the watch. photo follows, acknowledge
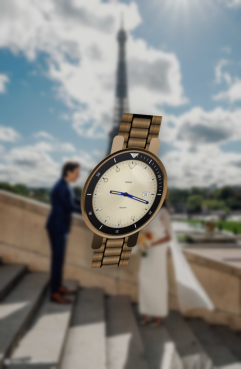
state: 9:18
